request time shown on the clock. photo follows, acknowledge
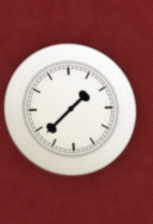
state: 1:38
